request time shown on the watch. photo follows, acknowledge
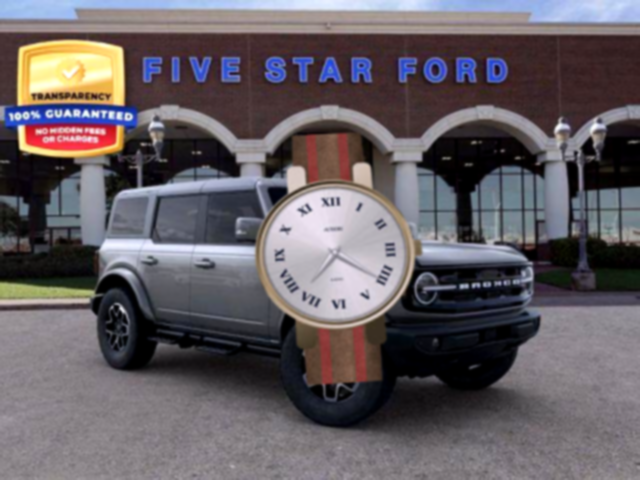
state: 7:21
